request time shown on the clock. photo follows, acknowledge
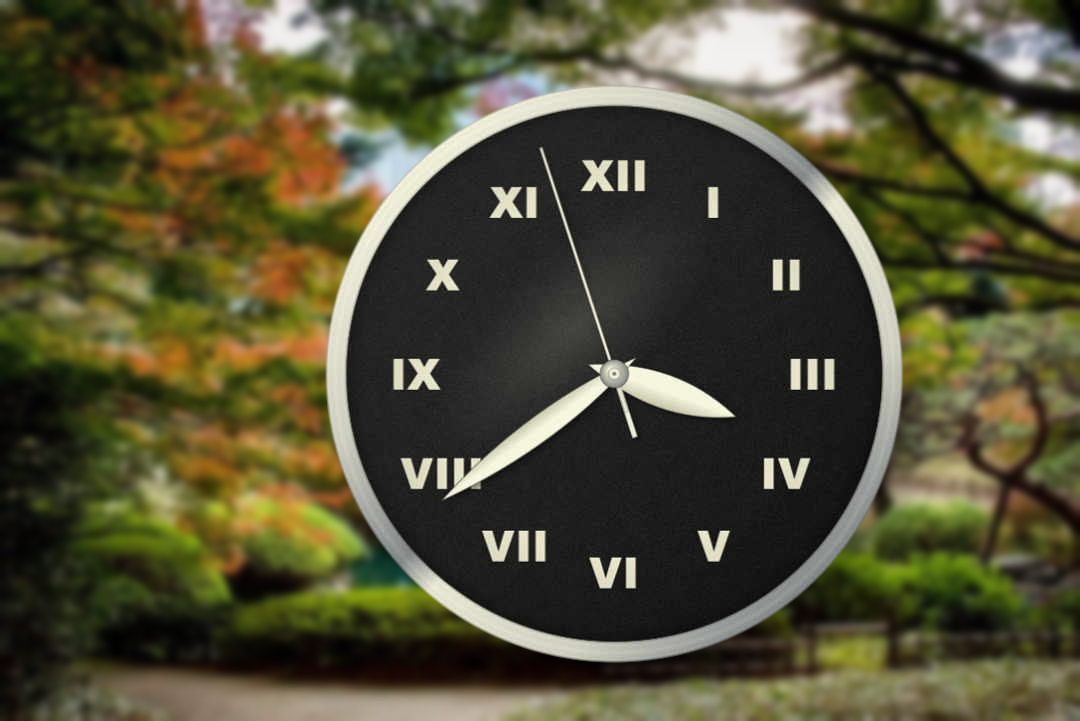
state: 3:38:57
